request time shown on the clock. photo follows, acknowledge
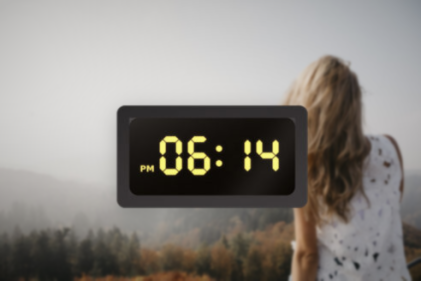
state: 6:14
